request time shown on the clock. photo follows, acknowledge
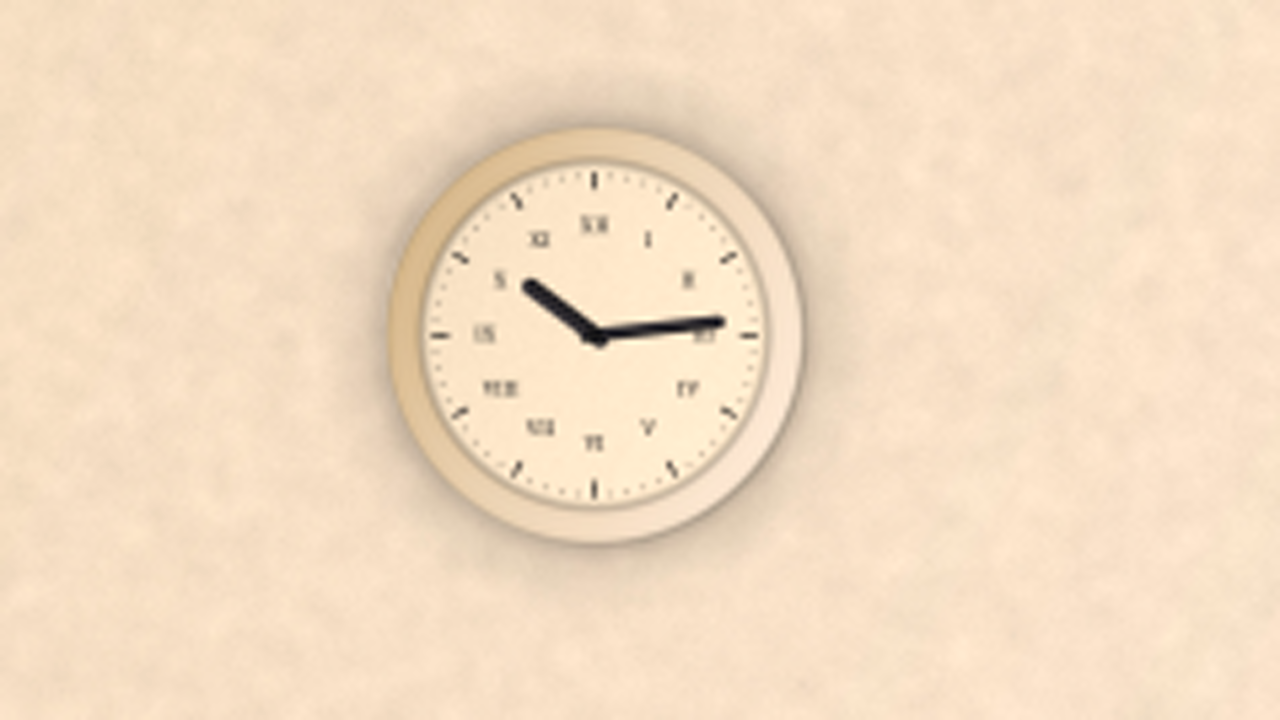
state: 10:14
